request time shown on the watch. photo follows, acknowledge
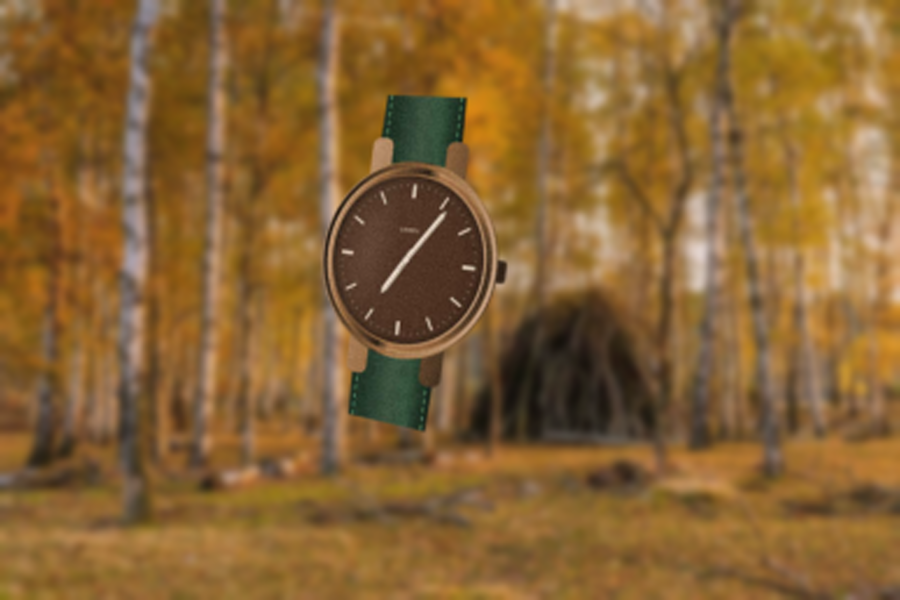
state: 7:06
